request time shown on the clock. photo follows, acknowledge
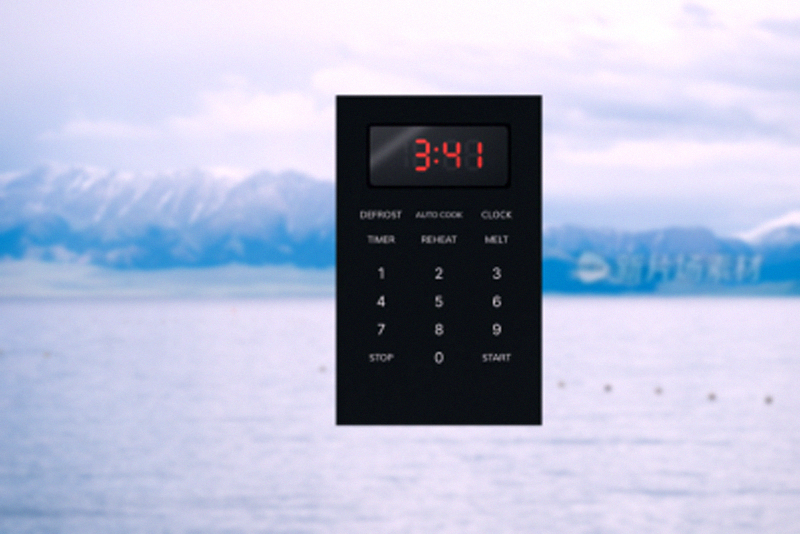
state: 3:41
